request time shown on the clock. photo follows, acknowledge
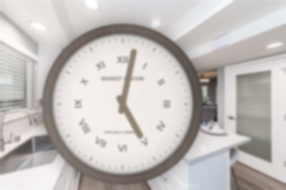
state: 5:02
